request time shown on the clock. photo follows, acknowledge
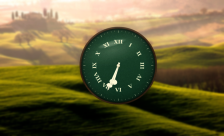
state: 6:34
